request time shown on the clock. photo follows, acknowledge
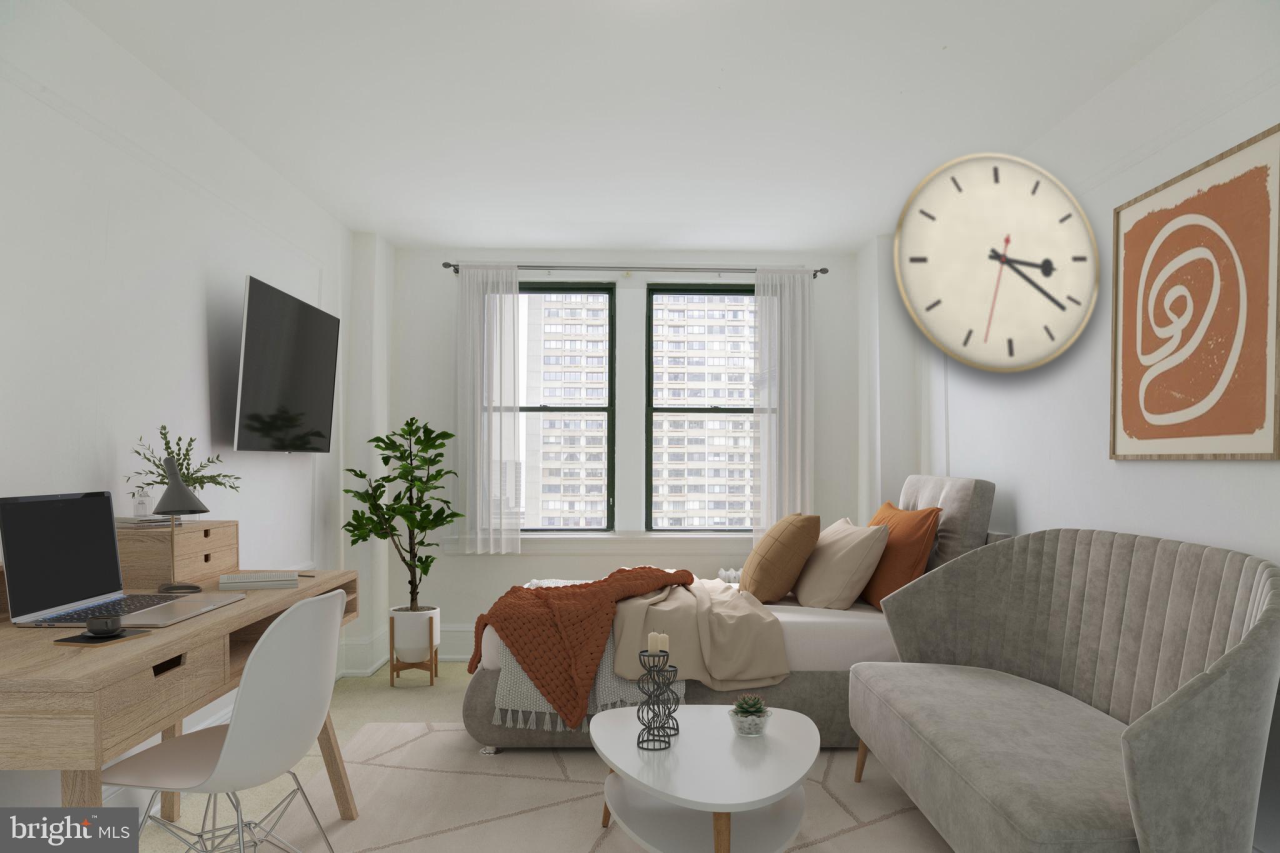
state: 3:21:33
